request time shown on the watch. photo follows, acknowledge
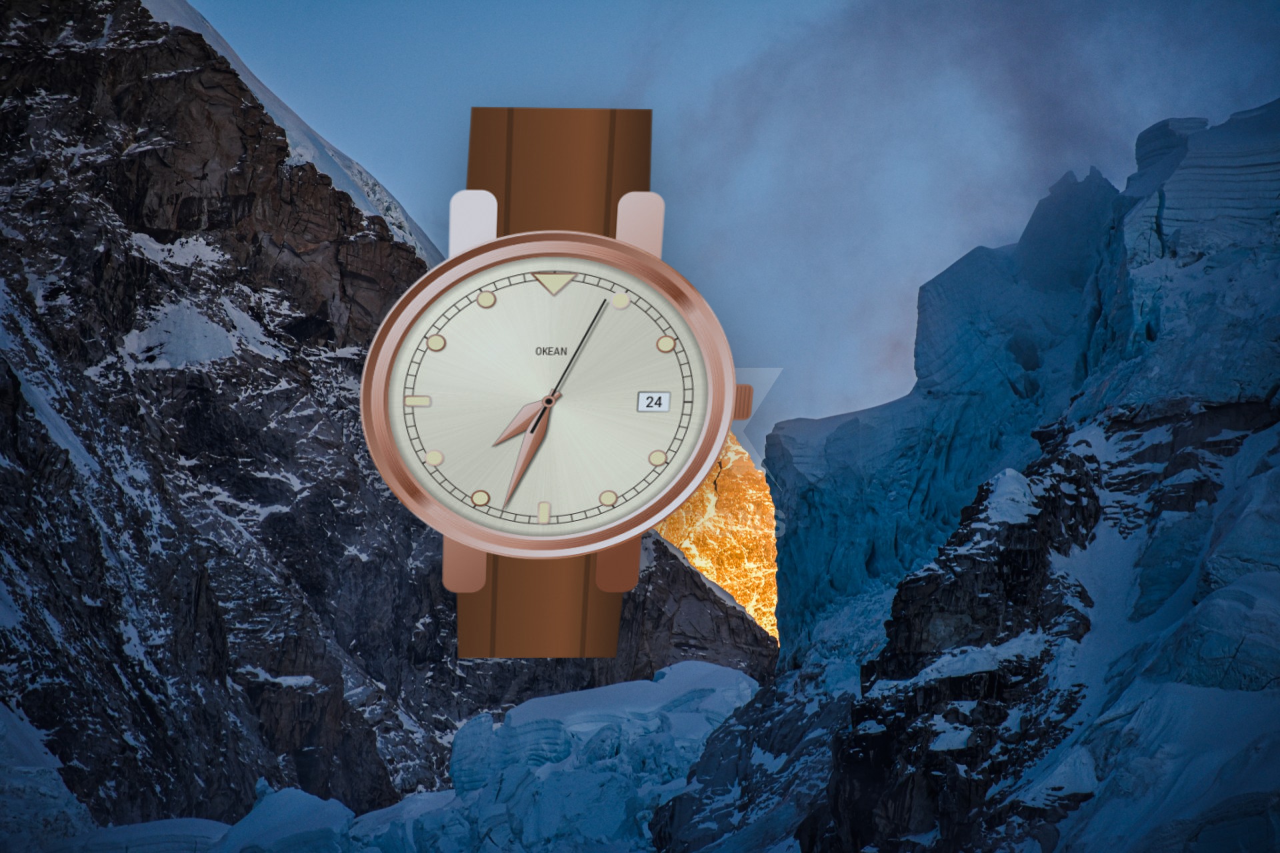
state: 7:33:04
